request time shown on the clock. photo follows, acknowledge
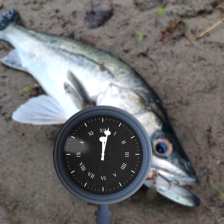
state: 12:02
